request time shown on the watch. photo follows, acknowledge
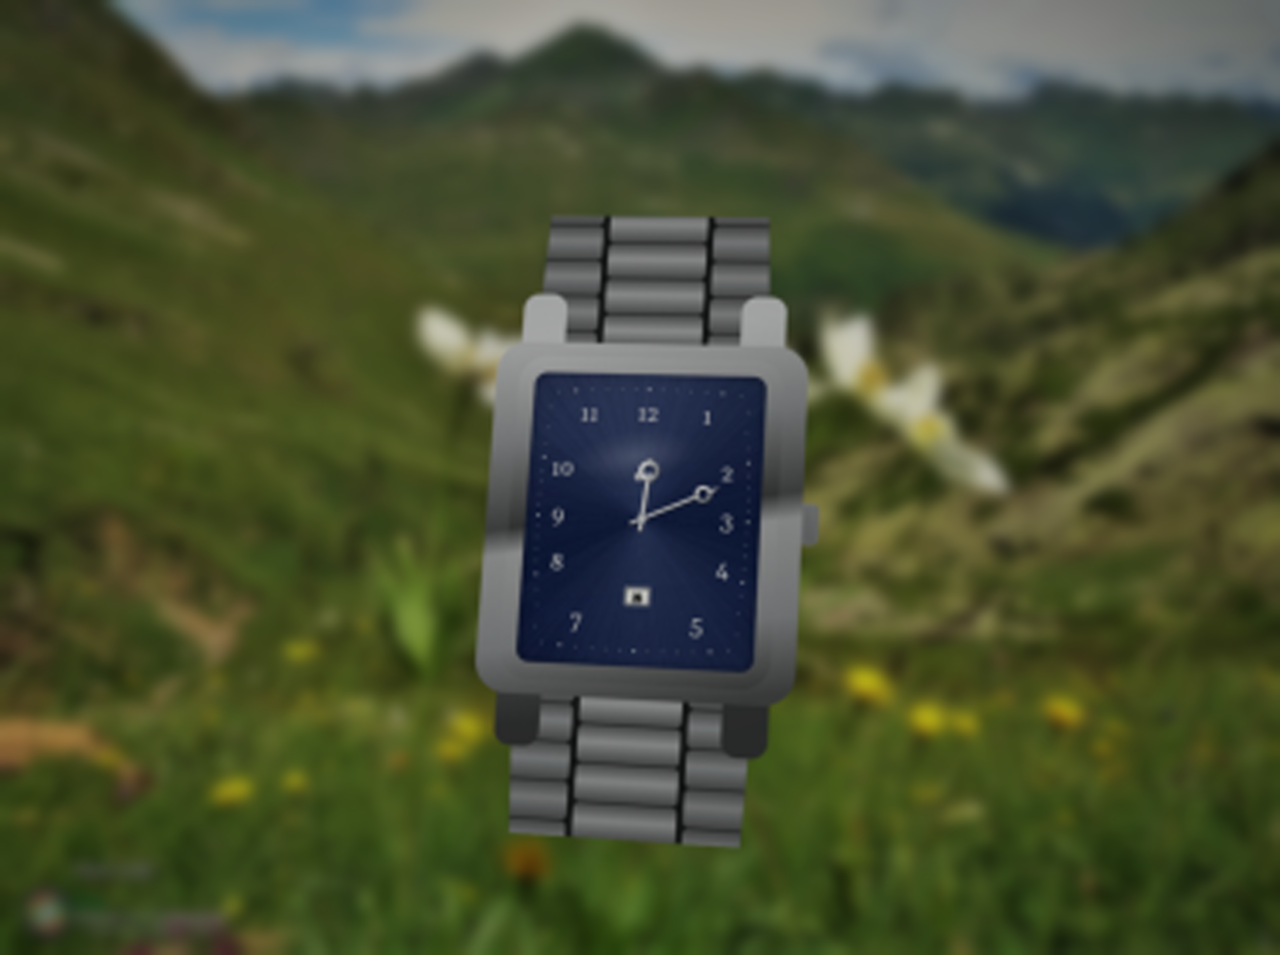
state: 12:11
